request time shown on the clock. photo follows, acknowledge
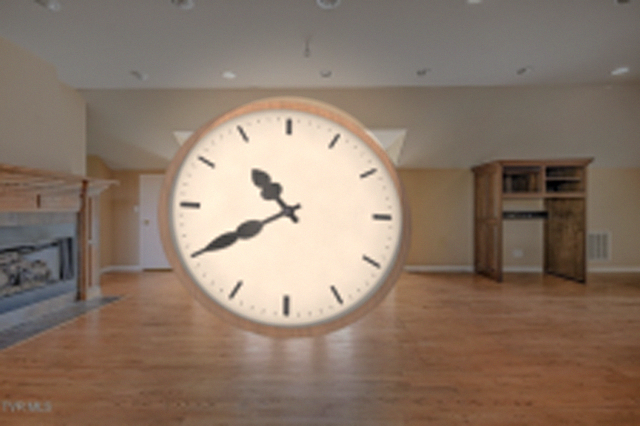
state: 10:40
